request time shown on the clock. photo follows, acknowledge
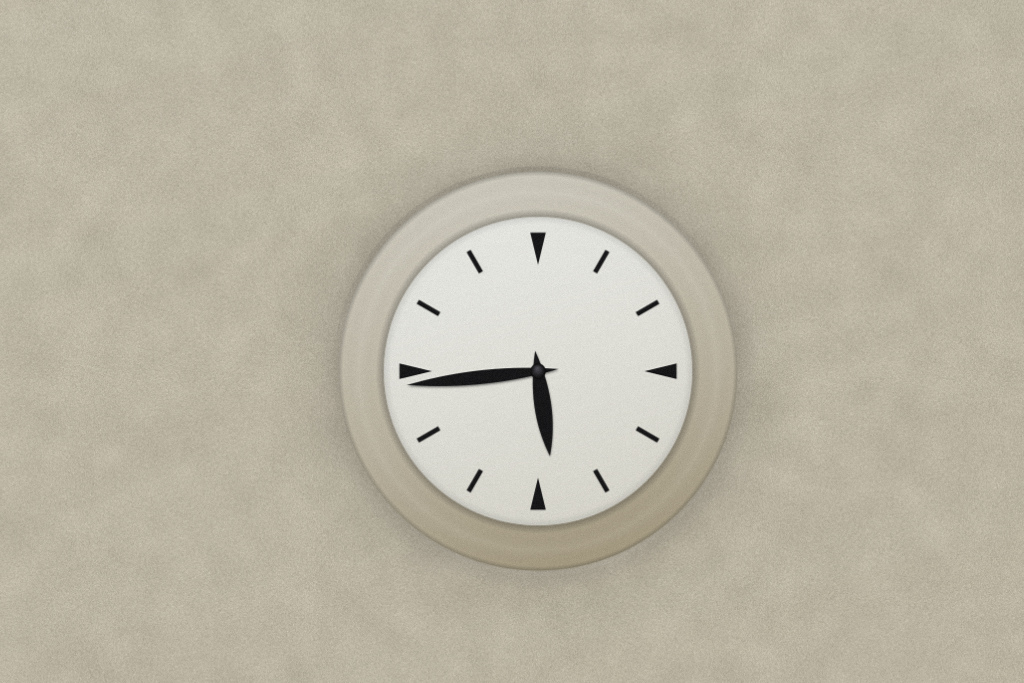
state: 5:44
